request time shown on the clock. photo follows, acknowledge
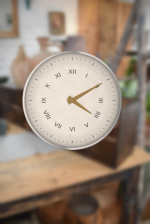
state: 4:10
